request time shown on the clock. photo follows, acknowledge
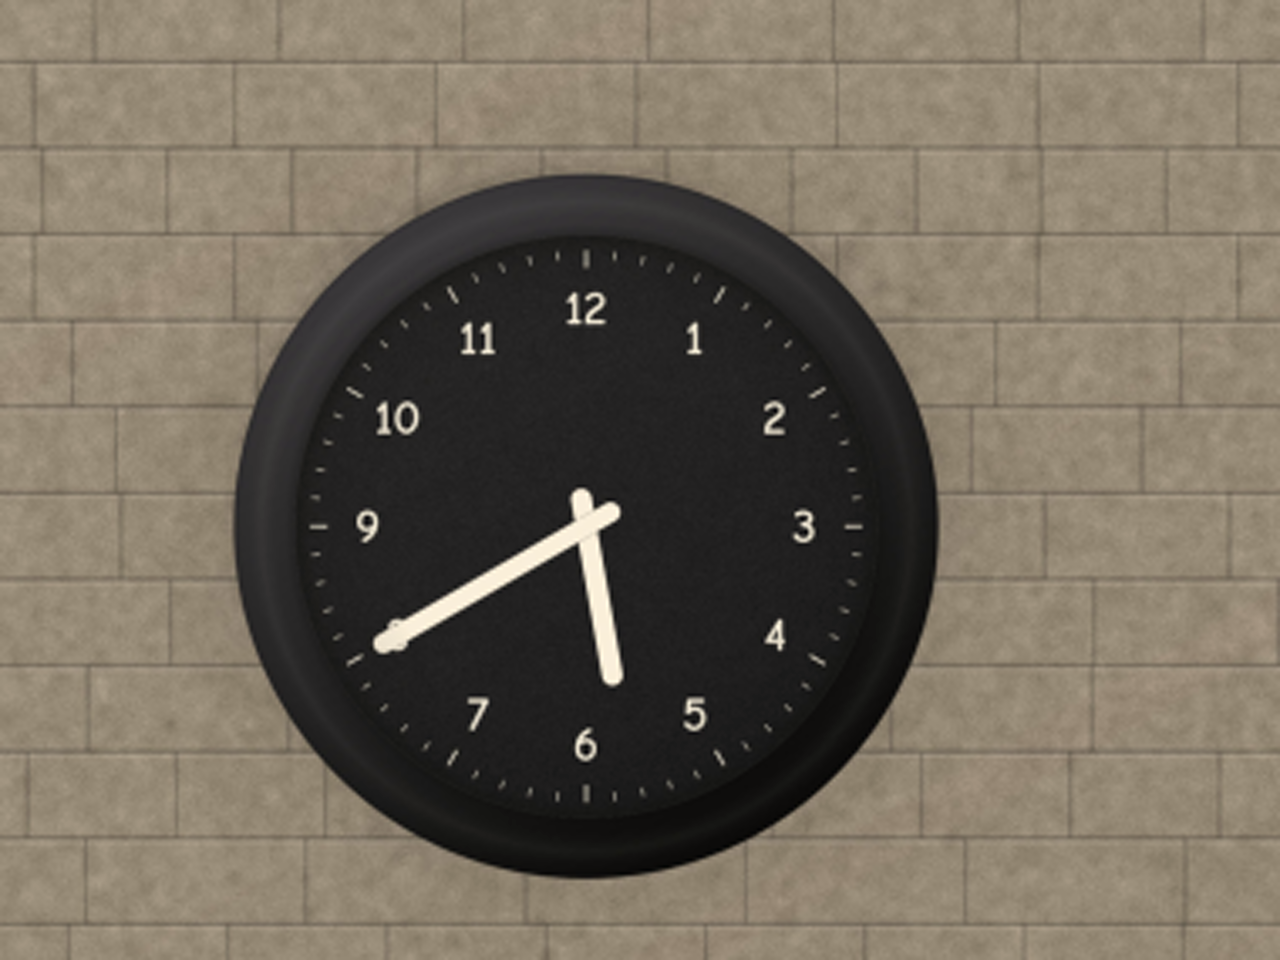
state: 5:40
